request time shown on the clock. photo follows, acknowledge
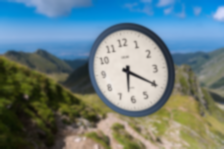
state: 6:20
